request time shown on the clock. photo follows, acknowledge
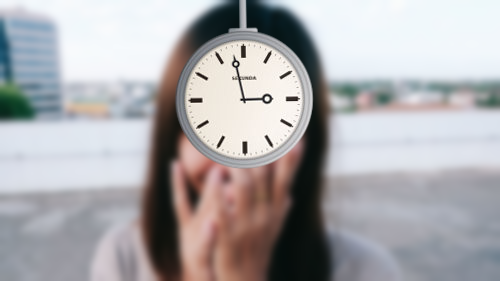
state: 2:58
